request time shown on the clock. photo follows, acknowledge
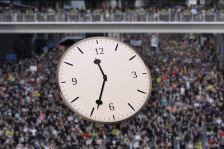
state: 11:34
